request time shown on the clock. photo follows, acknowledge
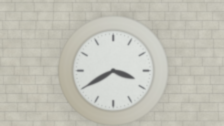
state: 3:40
